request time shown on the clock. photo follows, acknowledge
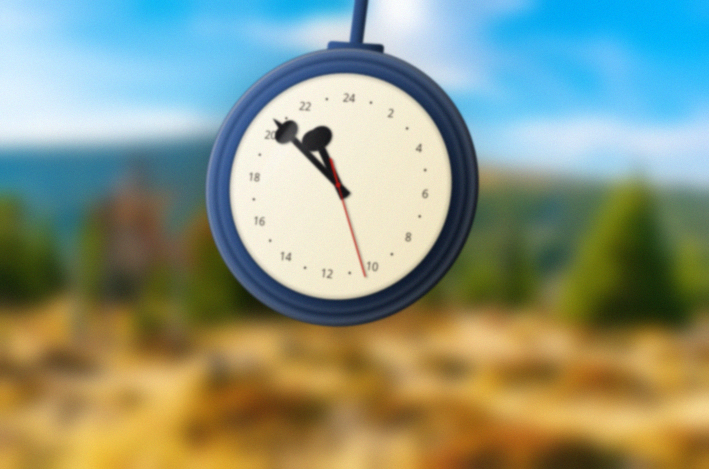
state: 21:51:26
